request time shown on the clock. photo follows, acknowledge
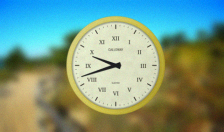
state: 9:42
